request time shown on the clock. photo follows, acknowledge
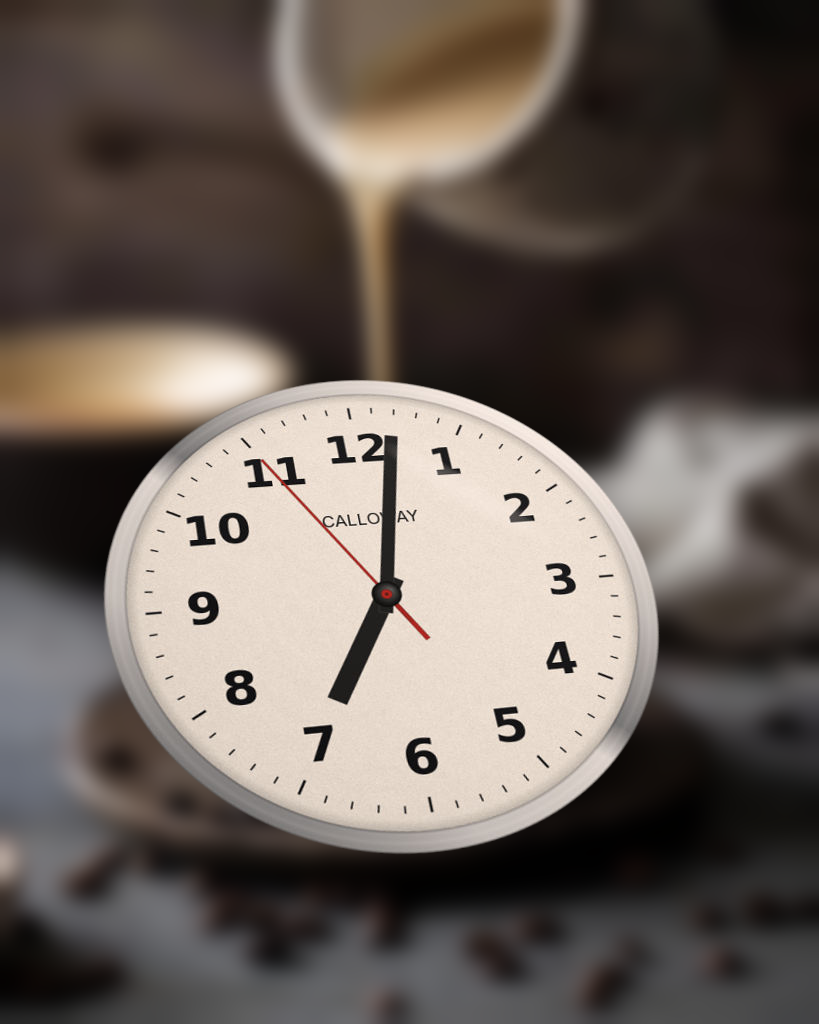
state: 7:01:55
